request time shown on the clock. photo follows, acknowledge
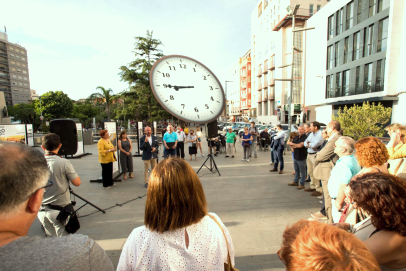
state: 8:45
